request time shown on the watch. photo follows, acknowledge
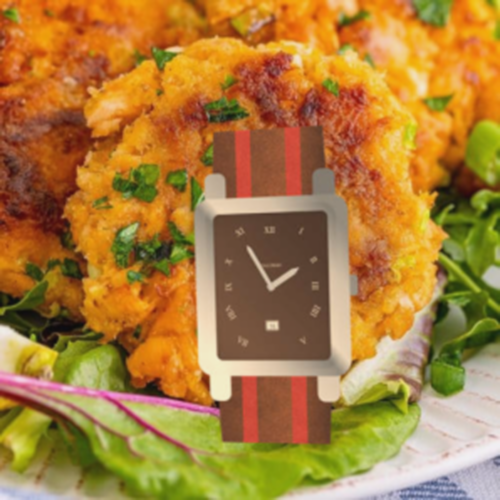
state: 1:55
